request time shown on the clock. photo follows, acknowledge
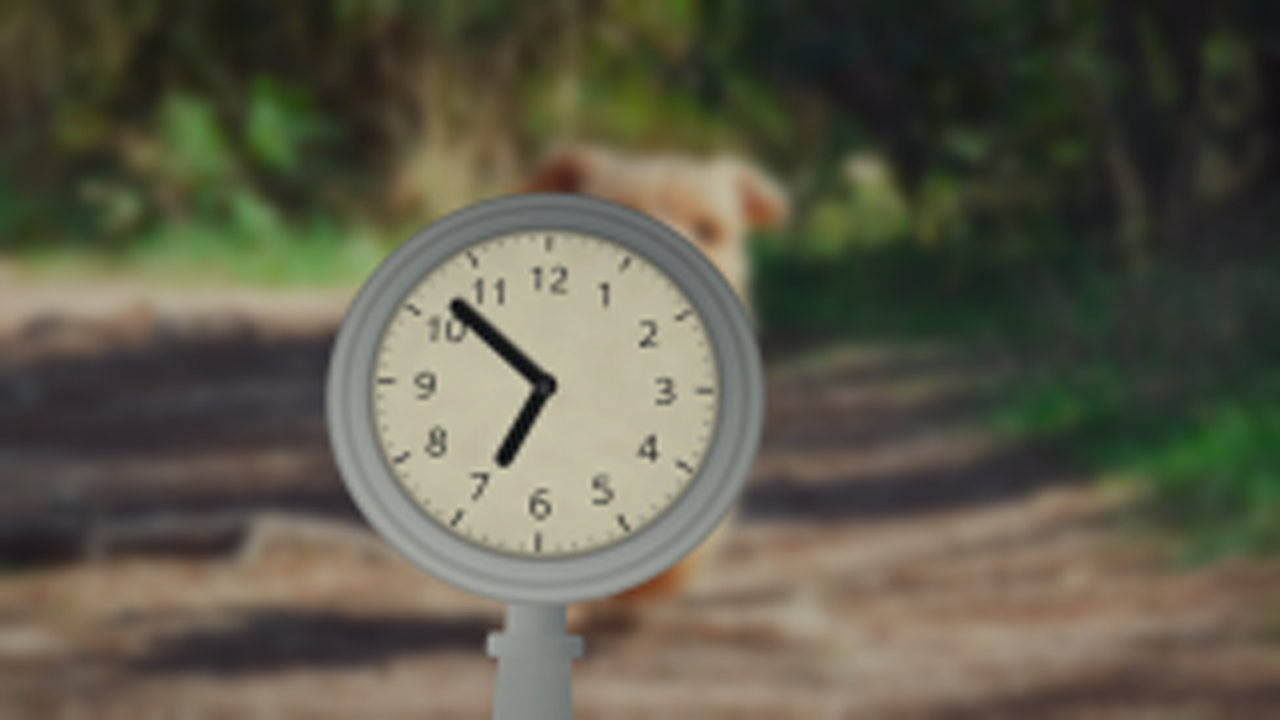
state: 6:52
